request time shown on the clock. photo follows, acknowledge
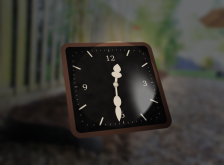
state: 12:31
